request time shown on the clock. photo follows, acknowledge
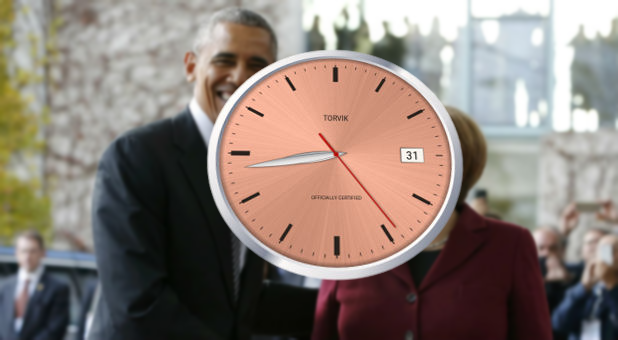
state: 8:43:24
